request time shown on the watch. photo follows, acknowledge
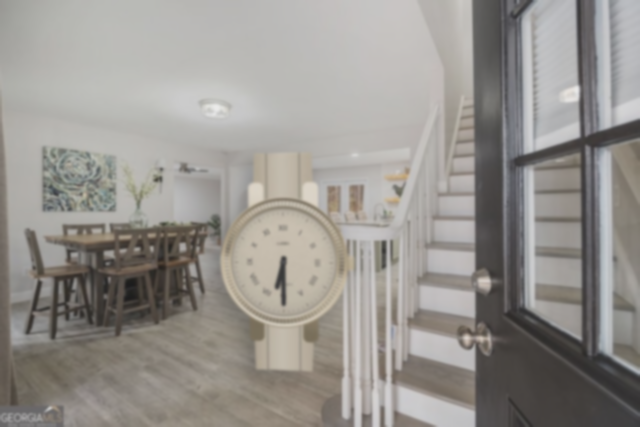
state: 6:30
